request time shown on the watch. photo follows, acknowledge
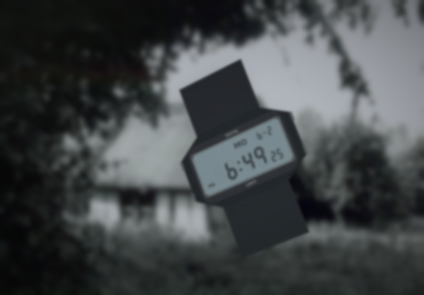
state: 6:49
